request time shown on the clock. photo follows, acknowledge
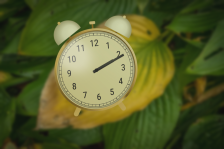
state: 2:11
